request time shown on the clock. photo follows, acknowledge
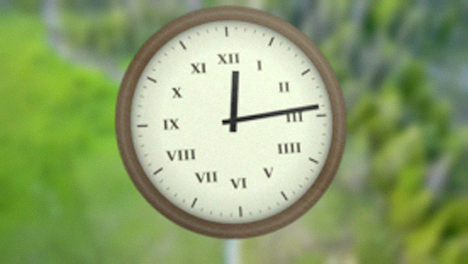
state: 12:14
